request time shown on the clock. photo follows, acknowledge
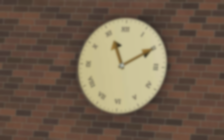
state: 11:10
